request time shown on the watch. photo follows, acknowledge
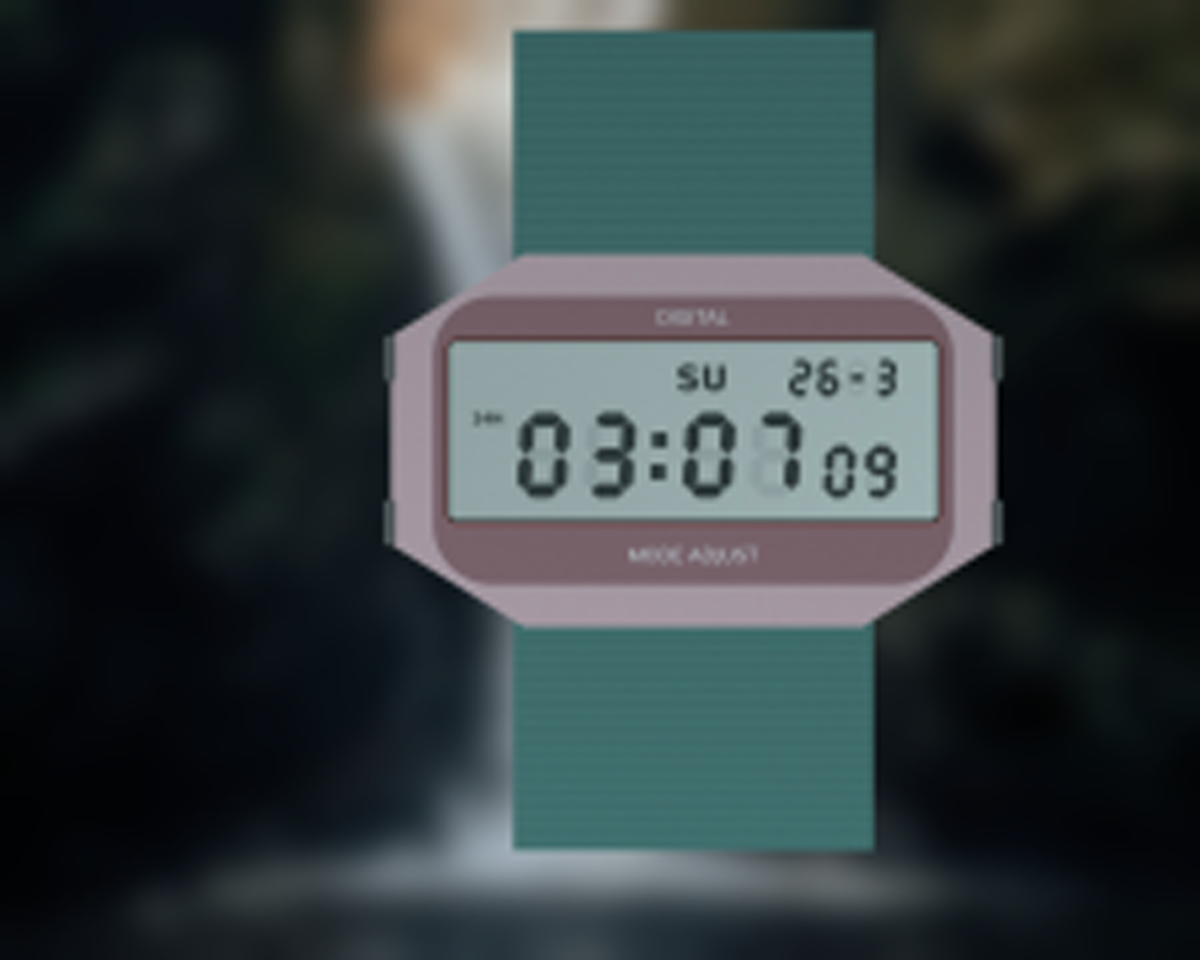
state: 3:07:09
